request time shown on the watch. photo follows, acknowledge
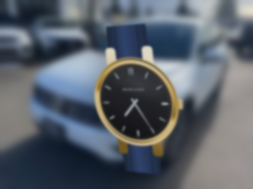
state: 7:25
